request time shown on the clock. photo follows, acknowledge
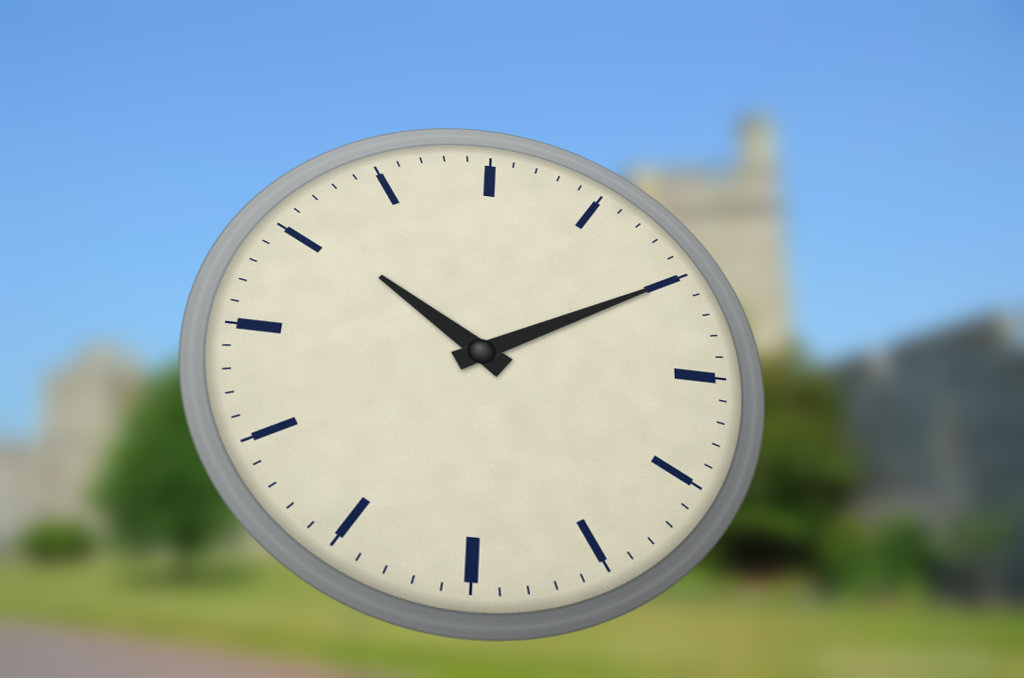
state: 10:10
